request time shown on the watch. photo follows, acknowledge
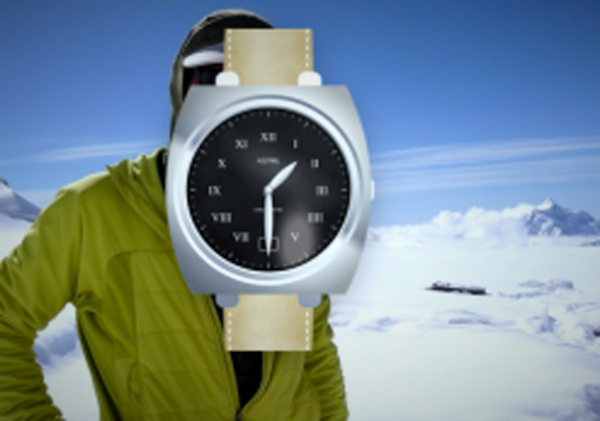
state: 1:30
